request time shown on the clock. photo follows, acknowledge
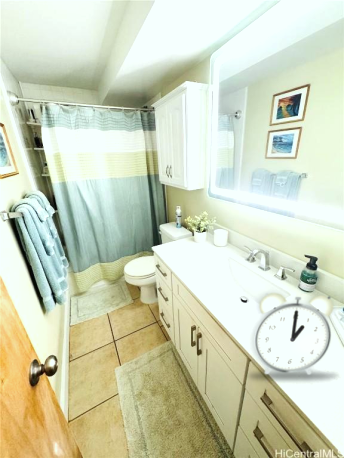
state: 1:00
